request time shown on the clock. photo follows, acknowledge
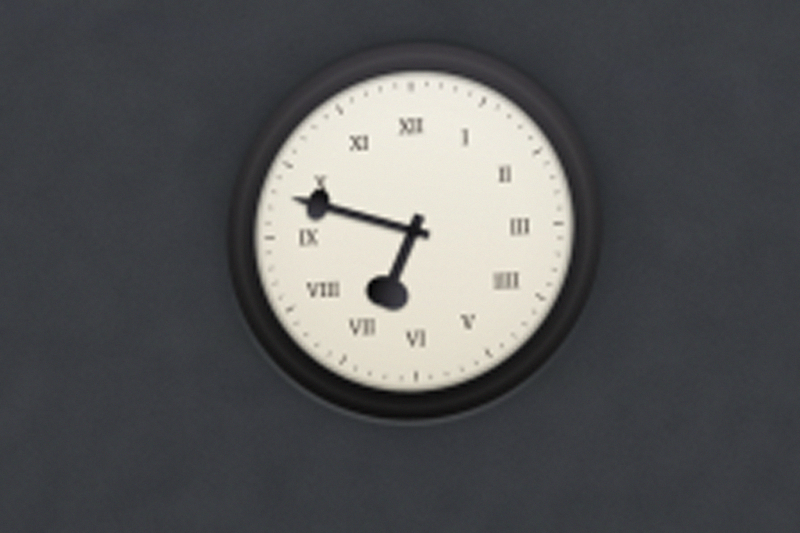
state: 6:48
